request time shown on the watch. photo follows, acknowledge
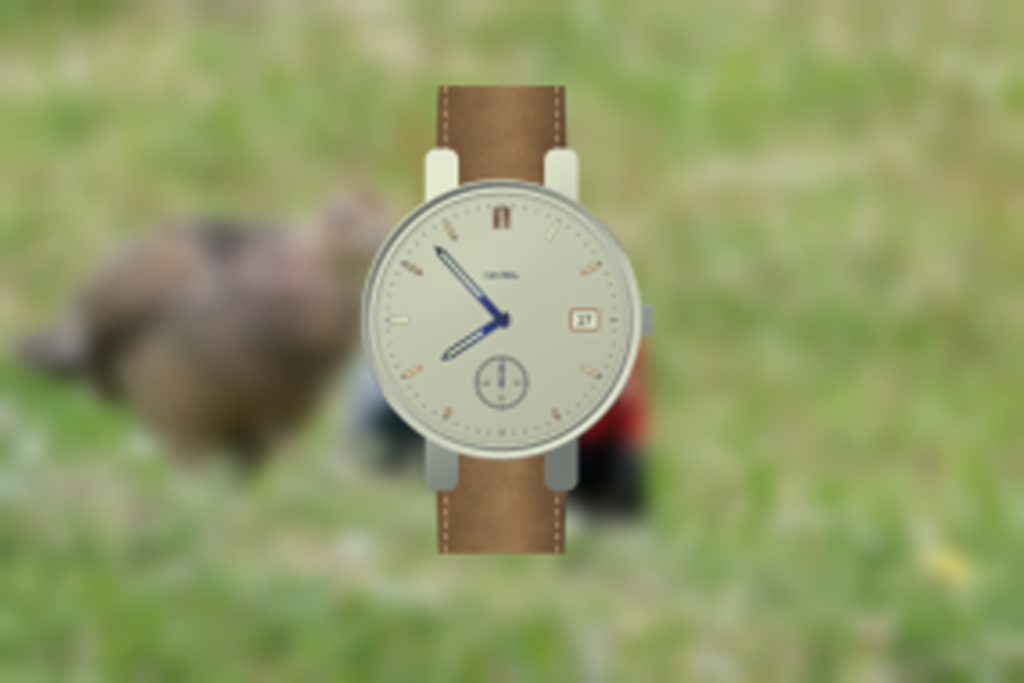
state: 7:53
